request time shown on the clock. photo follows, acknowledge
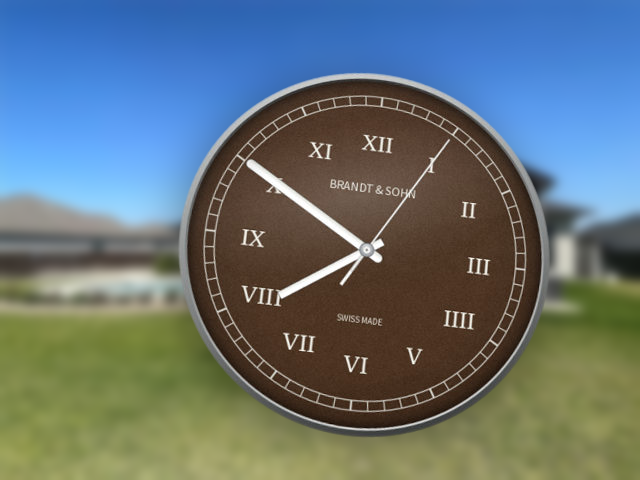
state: 7:50:05
